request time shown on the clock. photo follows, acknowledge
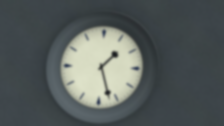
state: 1:27
